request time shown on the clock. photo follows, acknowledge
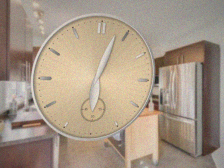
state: 6:03
